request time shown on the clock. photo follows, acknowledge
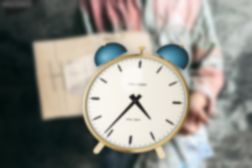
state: 4:36
